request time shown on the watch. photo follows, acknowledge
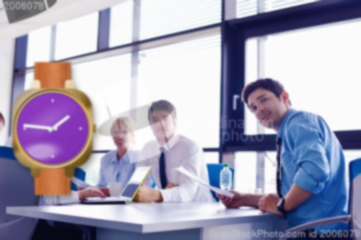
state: 1:46
